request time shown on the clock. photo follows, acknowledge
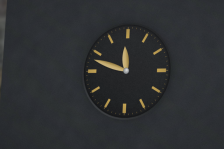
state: 11:48
